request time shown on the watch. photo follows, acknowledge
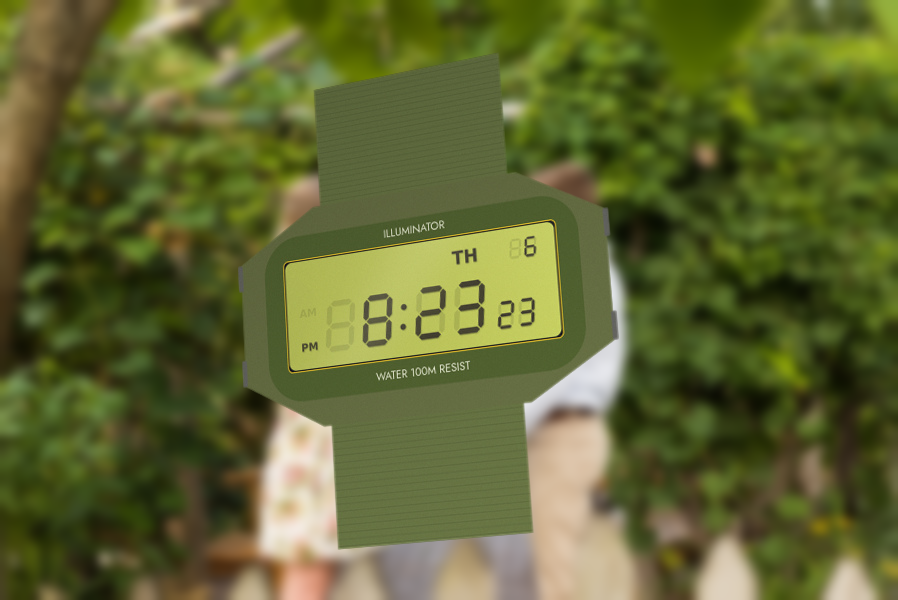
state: 8:23:23
